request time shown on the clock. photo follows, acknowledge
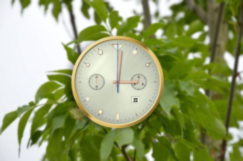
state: 3:01
